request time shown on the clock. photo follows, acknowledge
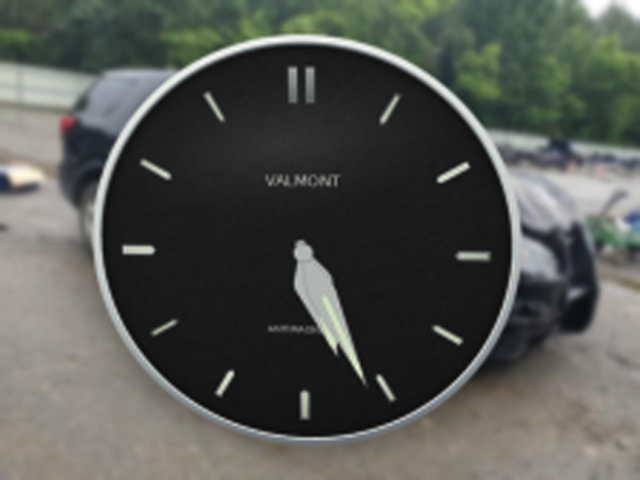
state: 5:26
